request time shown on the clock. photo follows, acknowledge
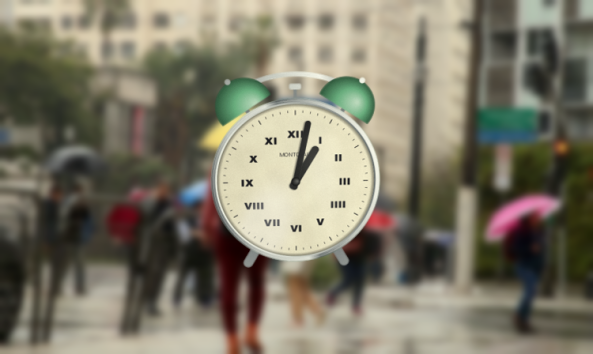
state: 1:02
